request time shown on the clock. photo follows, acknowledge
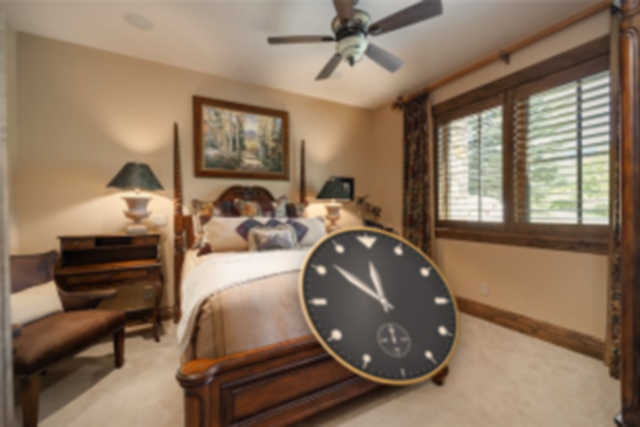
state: 11:52
